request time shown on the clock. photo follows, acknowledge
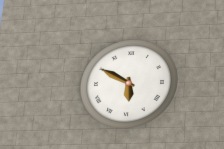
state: 5:50
